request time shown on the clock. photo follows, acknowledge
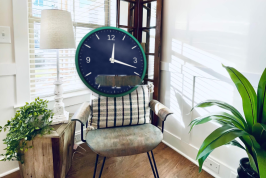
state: 12:18
